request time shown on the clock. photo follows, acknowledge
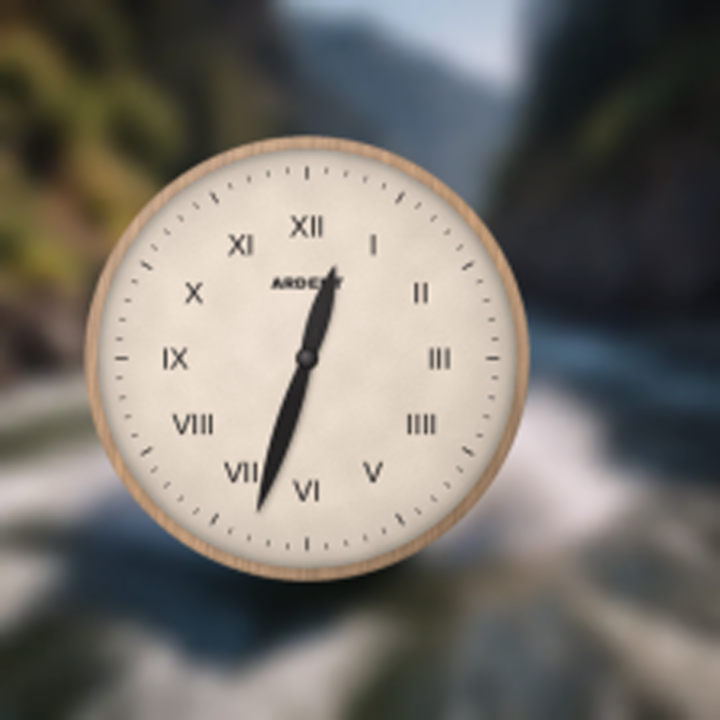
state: 12:33
